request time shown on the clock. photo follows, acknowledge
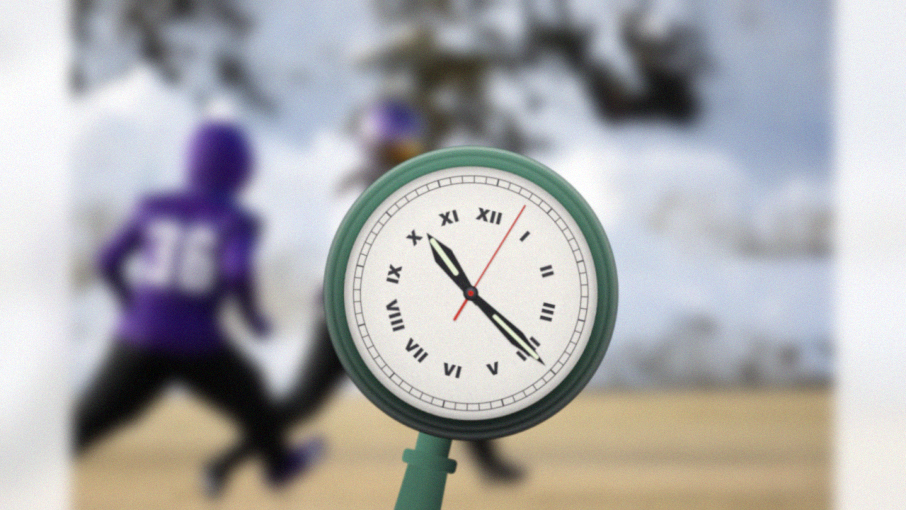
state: 10:20:03
